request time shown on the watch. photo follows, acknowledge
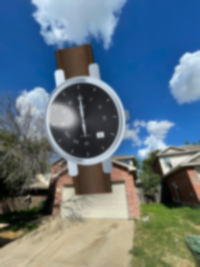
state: 6:00
